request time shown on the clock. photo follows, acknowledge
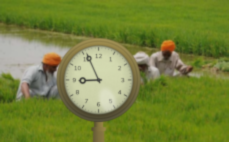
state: 8:56
